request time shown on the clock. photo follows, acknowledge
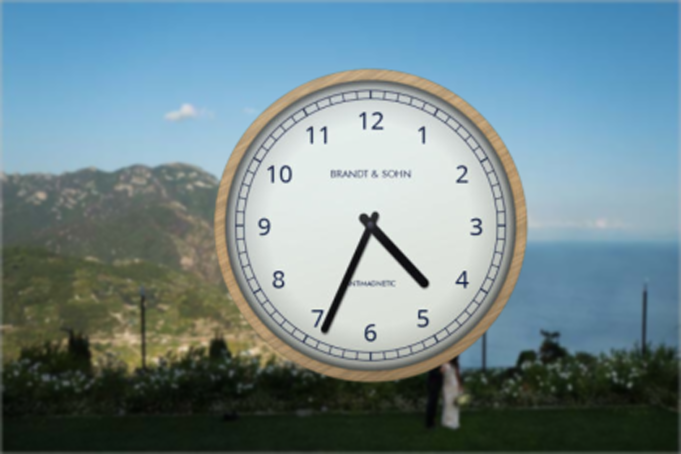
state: 4:34
